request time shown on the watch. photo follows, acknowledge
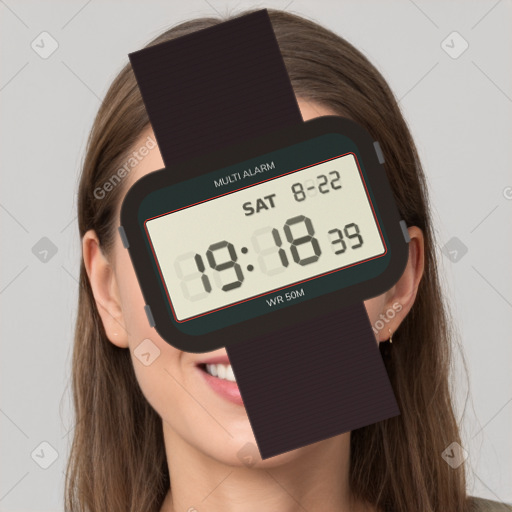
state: 19:18:39
